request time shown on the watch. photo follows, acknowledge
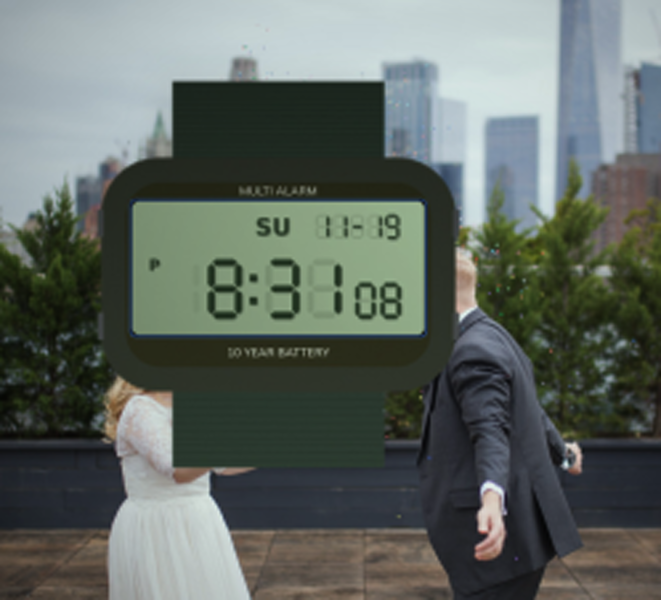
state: 8:31:08
